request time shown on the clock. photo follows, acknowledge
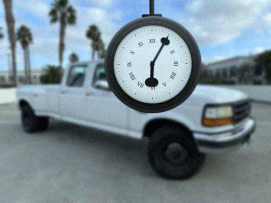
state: 6:05
